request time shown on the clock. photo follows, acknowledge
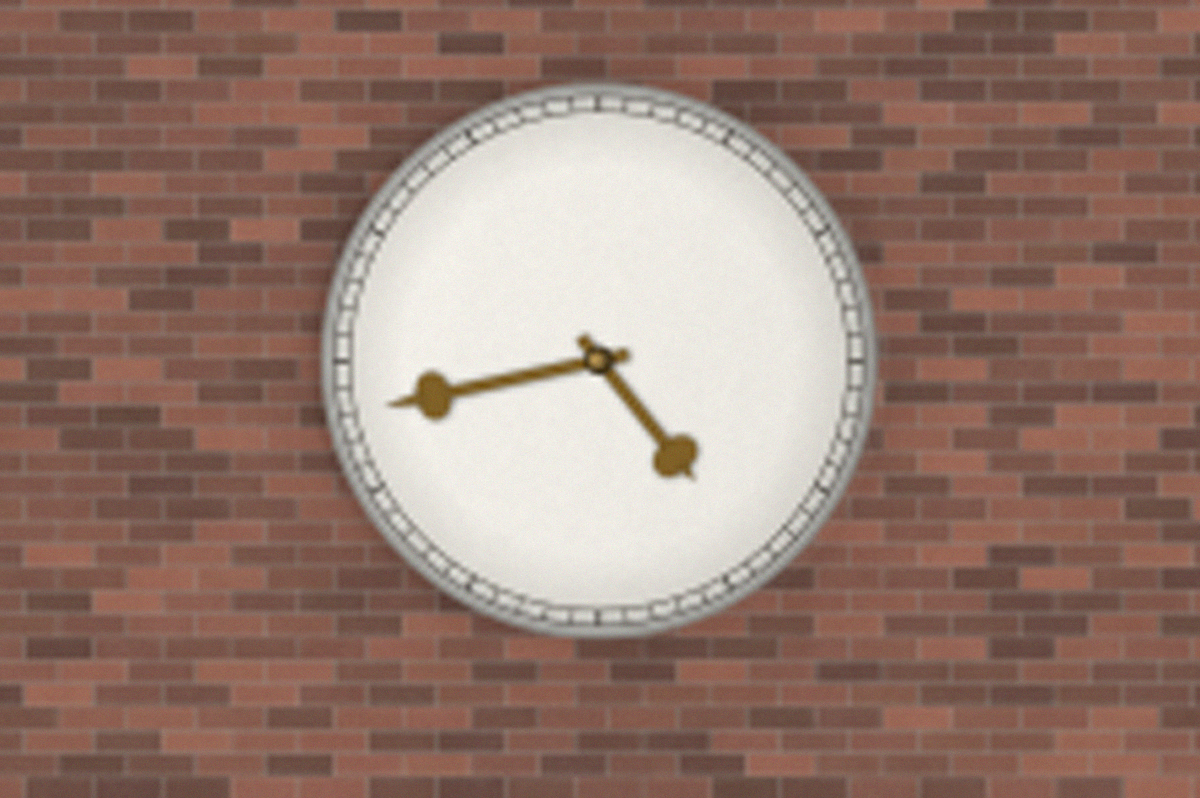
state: 4:43
